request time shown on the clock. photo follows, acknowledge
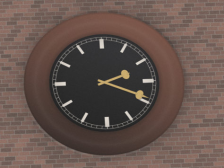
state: 2:19
